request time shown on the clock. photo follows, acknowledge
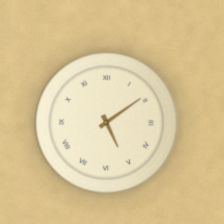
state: 5:09
